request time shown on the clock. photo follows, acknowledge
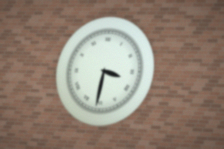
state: 3:31
